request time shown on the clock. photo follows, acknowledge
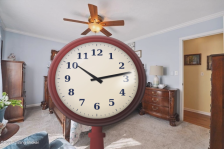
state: 10:13
